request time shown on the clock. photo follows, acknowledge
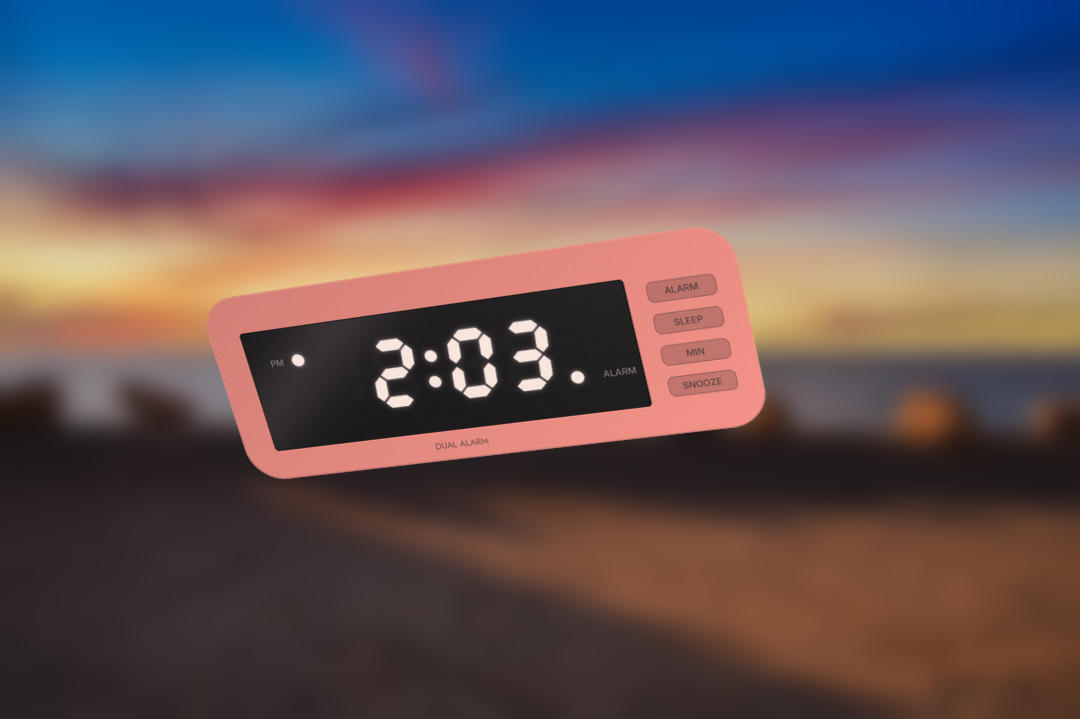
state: 2:03
